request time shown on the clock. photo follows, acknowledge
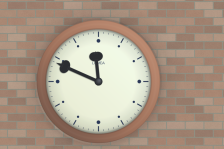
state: 11:49
